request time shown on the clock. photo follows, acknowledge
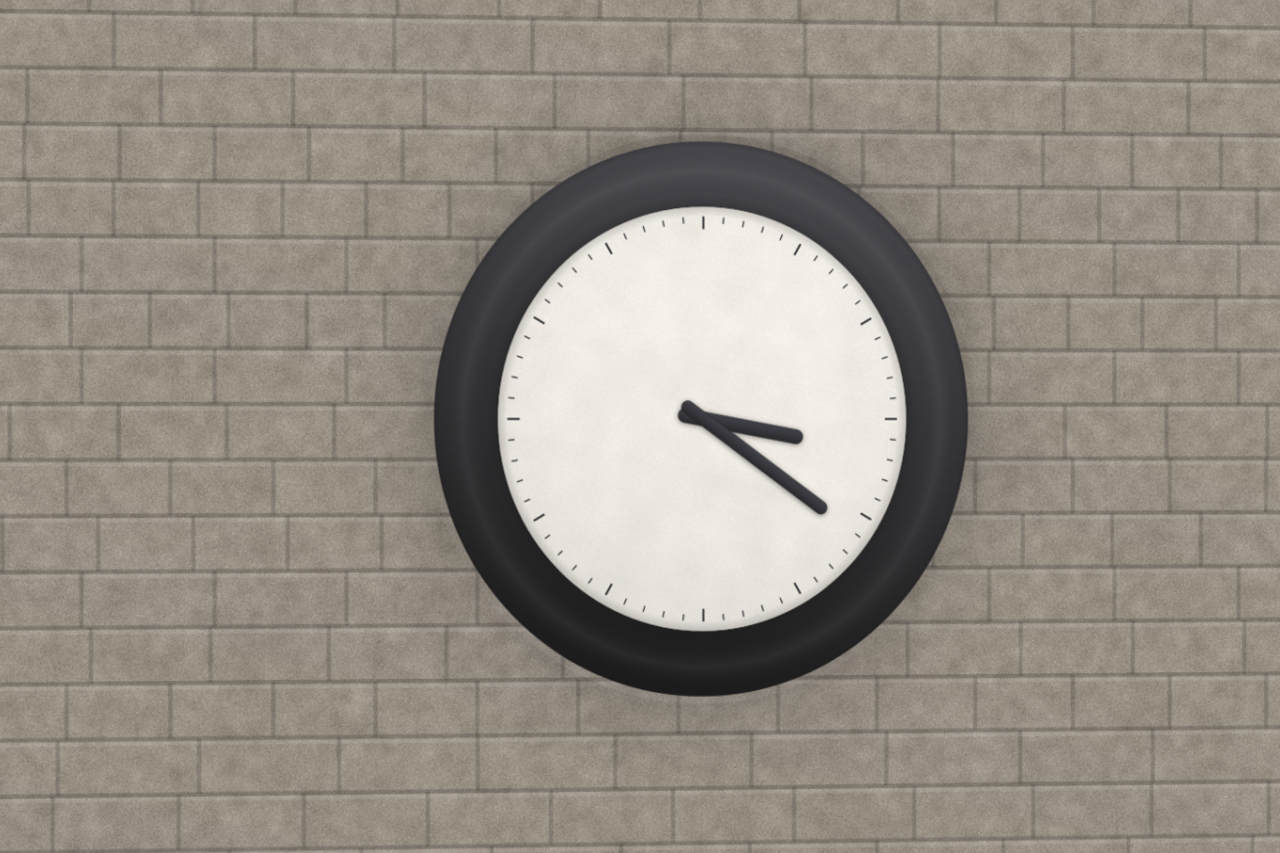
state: 3:21
